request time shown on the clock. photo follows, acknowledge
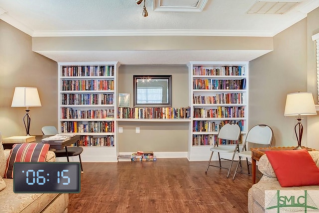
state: 6:15
